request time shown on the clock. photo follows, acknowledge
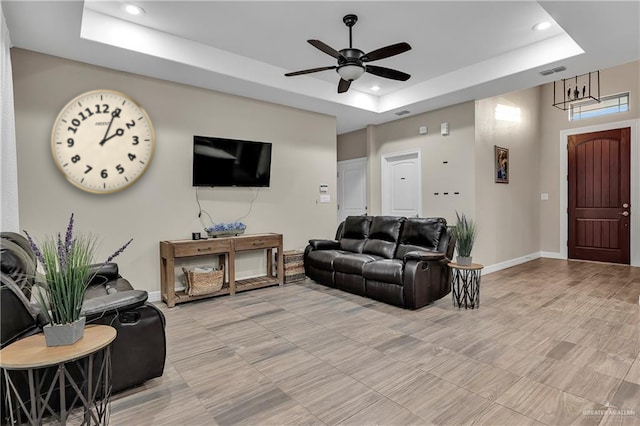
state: 2:04
